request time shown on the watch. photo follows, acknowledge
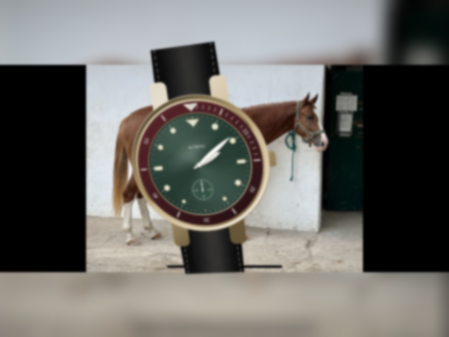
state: 2:09
